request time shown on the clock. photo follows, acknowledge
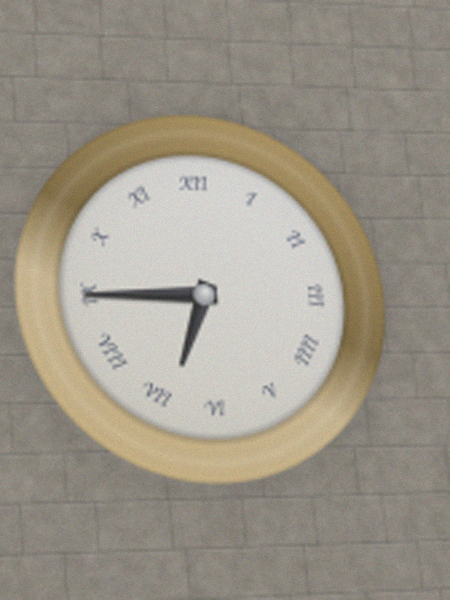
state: 6:45
